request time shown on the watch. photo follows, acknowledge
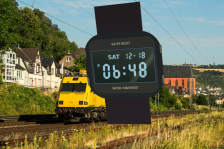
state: 6:48
